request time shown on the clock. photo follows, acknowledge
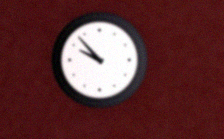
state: 9:53
